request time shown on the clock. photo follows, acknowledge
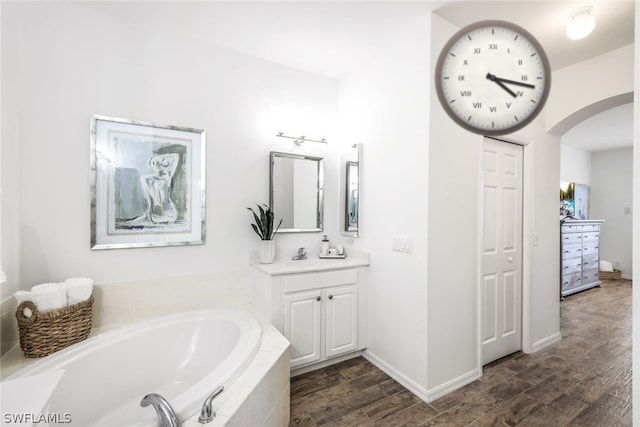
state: 4:17
